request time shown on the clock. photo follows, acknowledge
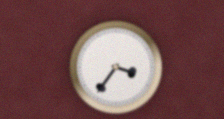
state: 3:36
